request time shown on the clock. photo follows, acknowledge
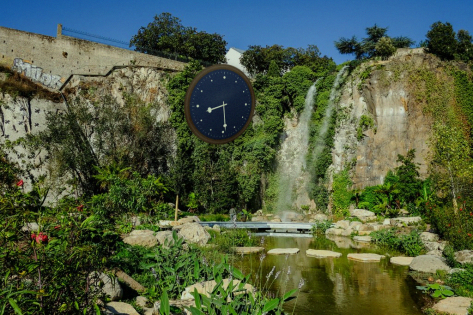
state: 8:29
